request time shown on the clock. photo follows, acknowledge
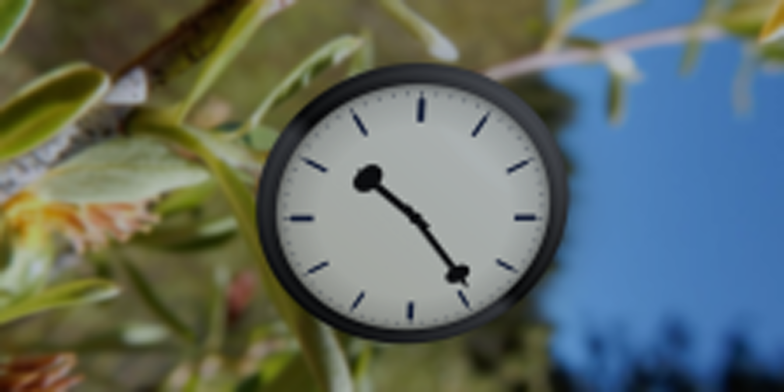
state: 10:24
